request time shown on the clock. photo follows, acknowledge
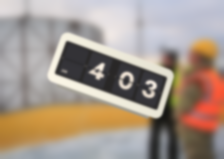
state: 4:03
